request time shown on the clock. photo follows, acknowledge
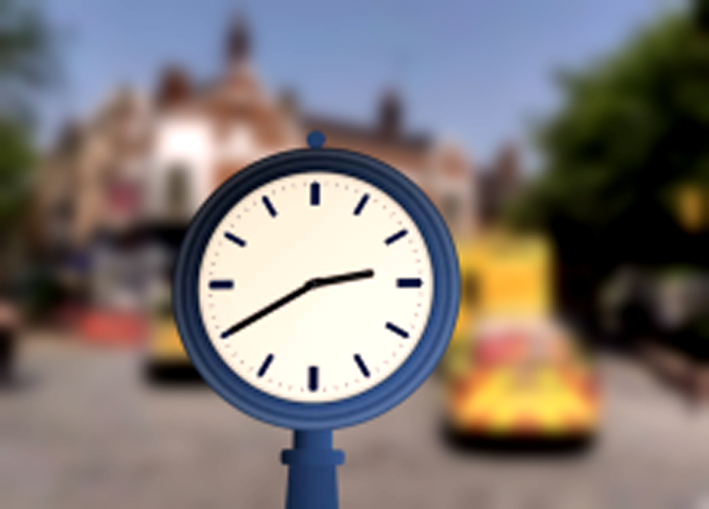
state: 2:40
